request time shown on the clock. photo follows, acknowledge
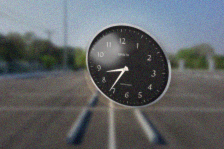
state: 8:36
